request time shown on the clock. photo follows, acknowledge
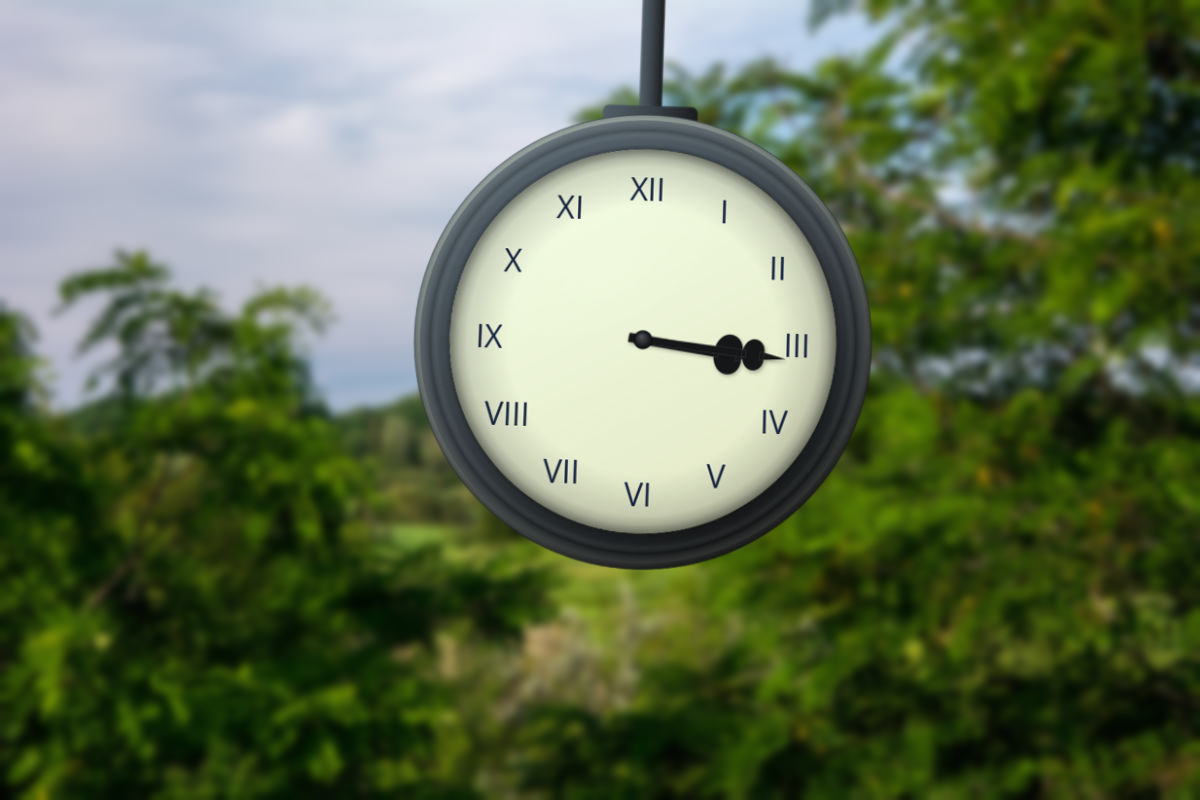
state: 3:16
